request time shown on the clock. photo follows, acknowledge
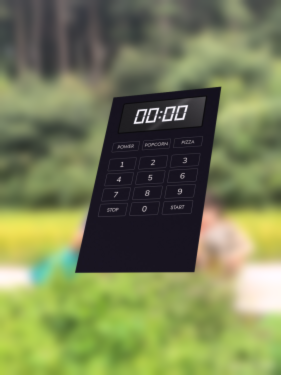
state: 0:00
